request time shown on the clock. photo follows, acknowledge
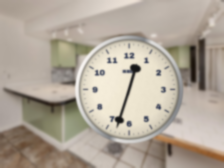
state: 12:33
